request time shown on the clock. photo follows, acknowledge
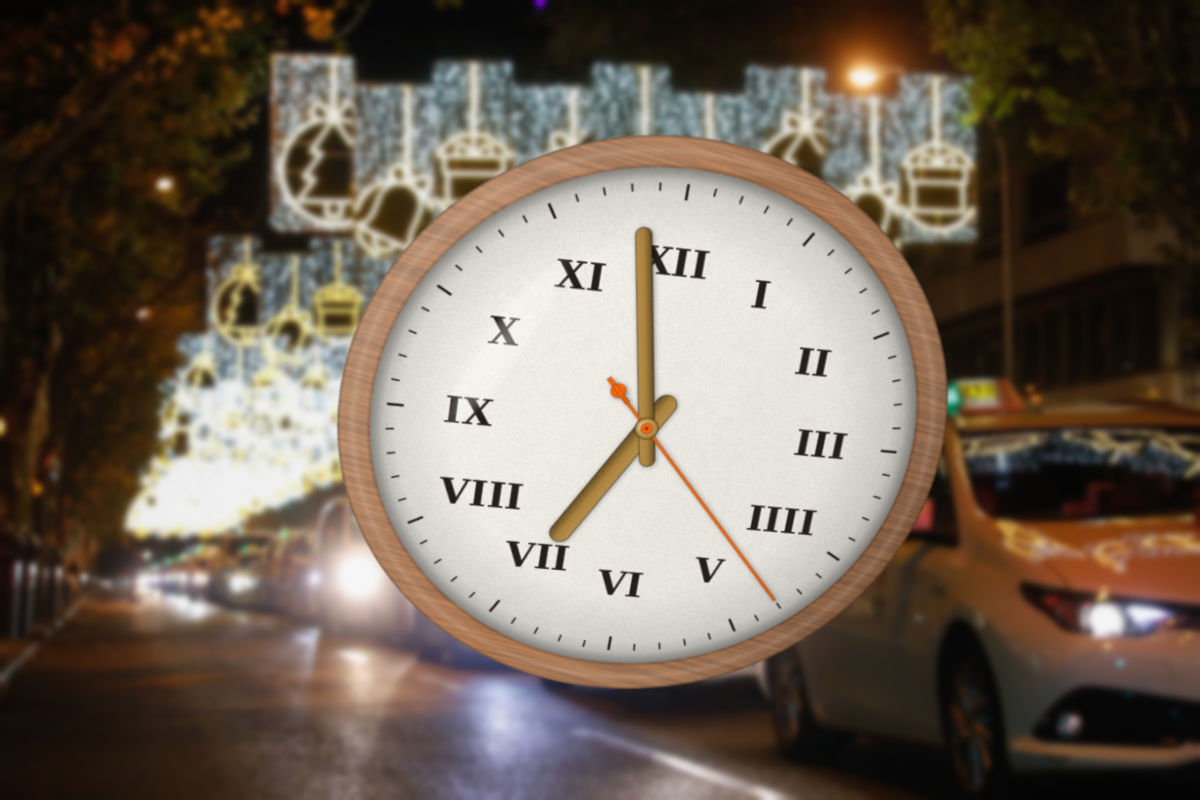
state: 6:58:23
